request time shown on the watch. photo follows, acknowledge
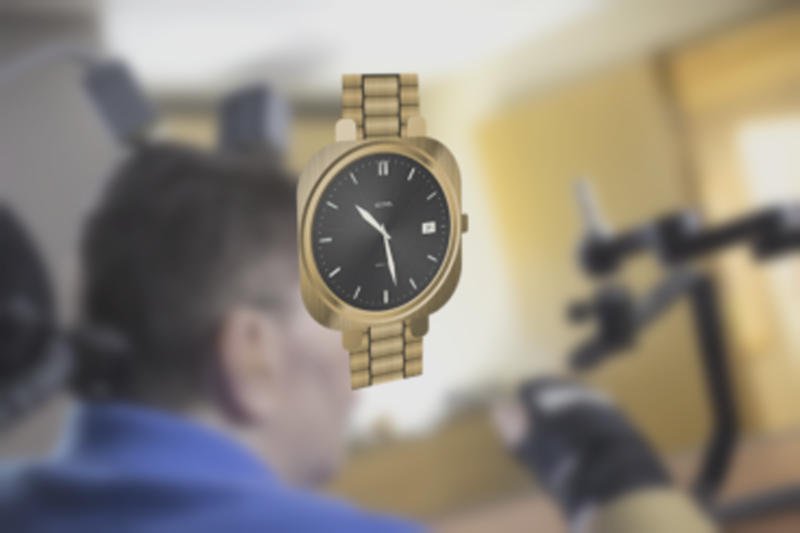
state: 10:28
